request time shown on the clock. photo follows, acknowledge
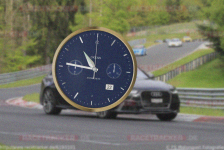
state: 10:46
